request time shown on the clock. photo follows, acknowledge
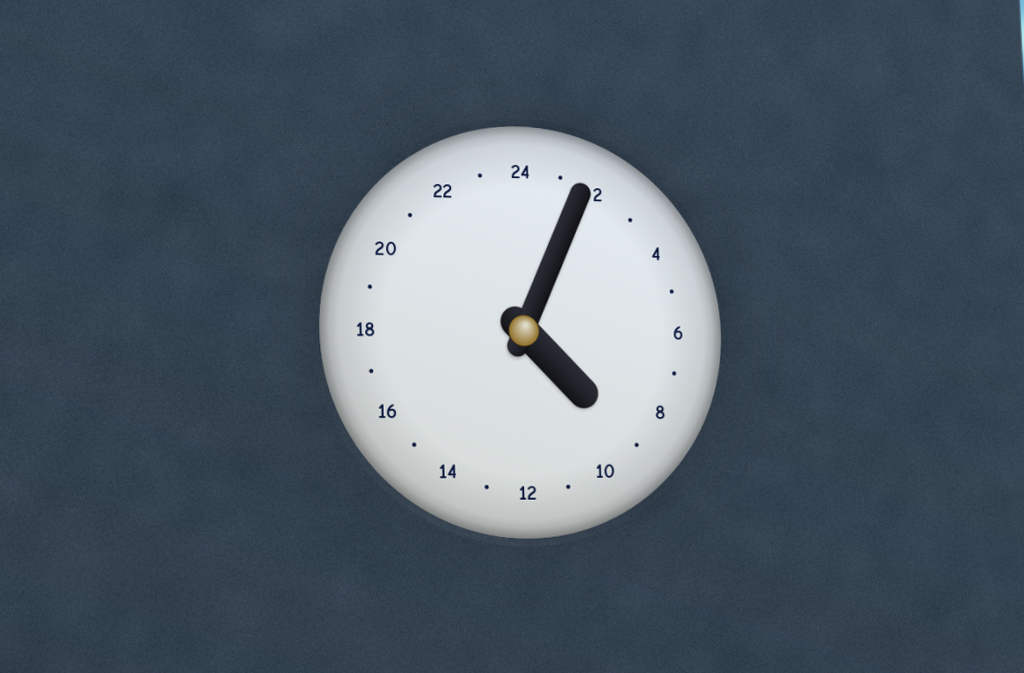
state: 9:04
